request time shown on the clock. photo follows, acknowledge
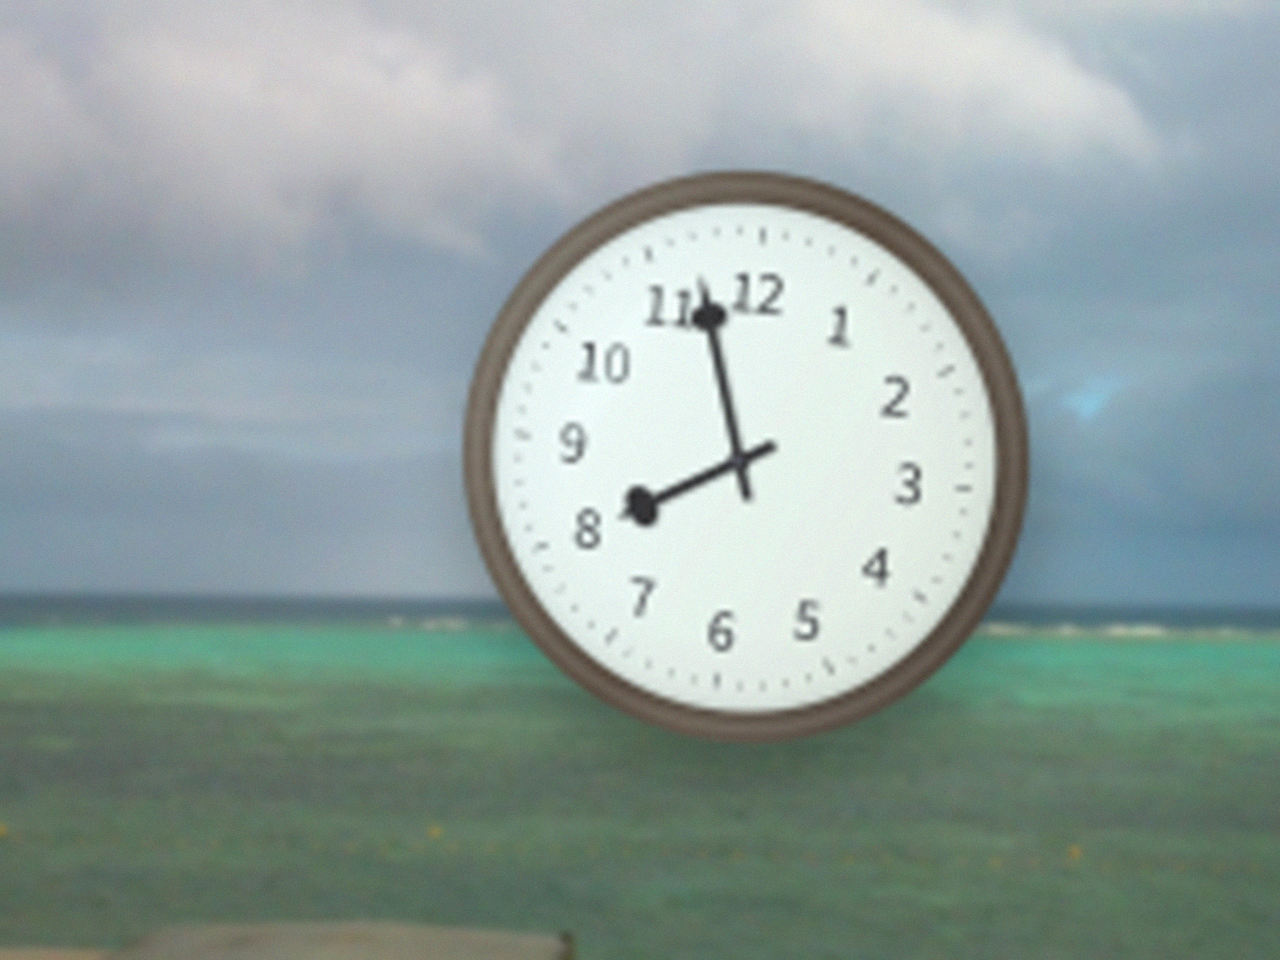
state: 7:57
